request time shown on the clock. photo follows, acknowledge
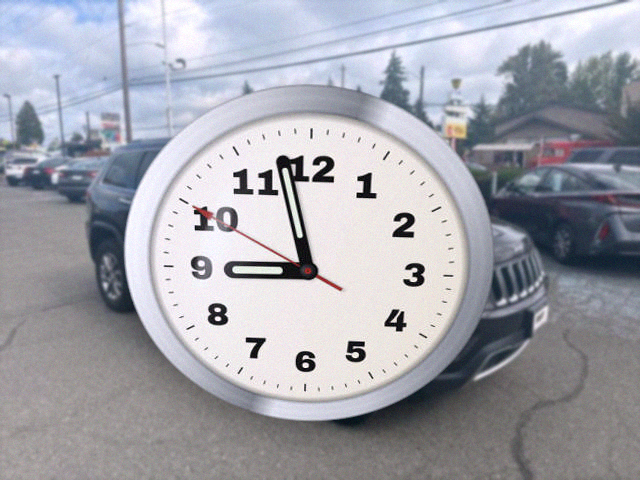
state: 8:57:50
